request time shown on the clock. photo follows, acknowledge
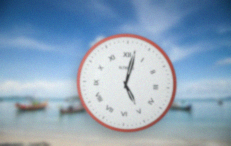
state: 5:02
